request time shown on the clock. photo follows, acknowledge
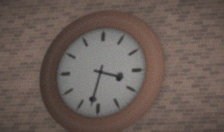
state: 3:32
